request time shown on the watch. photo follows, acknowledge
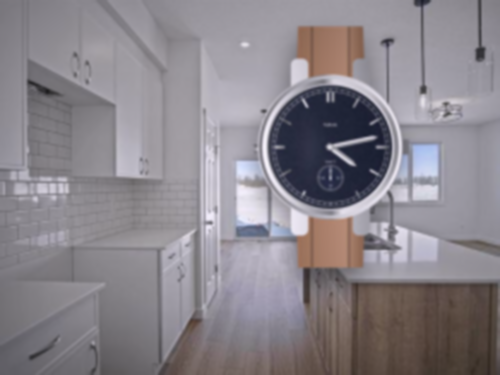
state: 4:13
